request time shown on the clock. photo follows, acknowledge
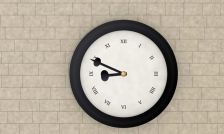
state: 8:49
